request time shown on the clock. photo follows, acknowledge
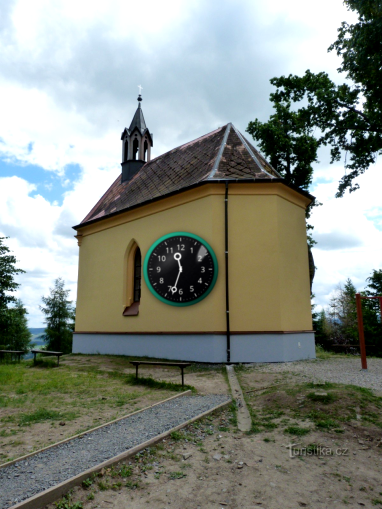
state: 11:33
